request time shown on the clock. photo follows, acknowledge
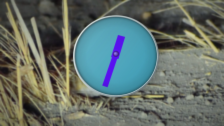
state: 12:33
